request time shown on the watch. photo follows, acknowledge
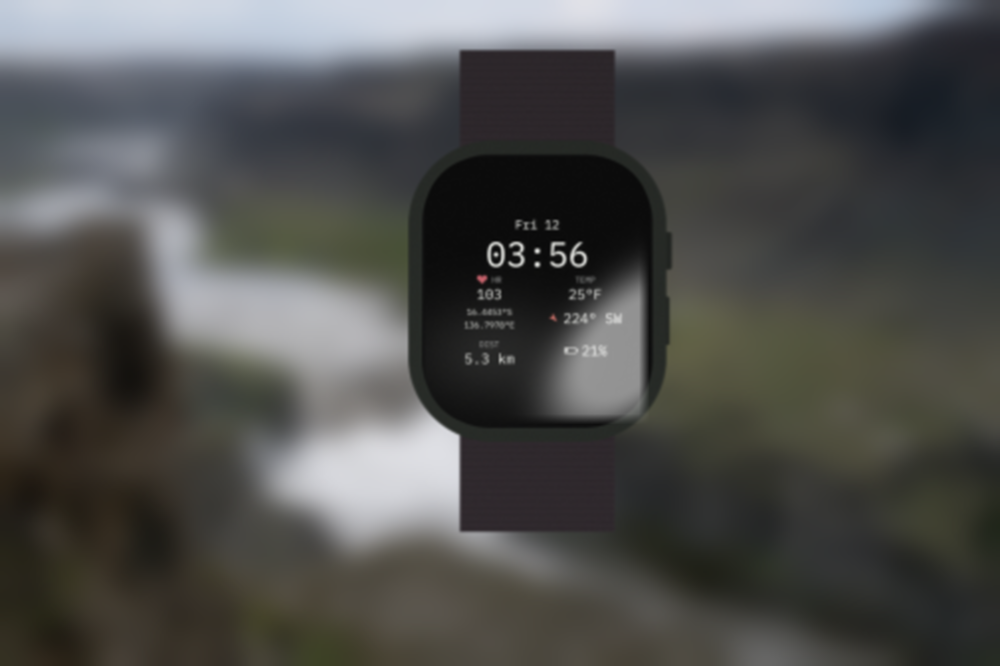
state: 3:56
